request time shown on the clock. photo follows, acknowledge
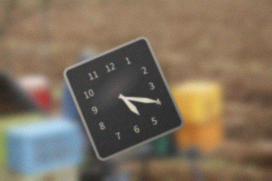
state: 5:20
